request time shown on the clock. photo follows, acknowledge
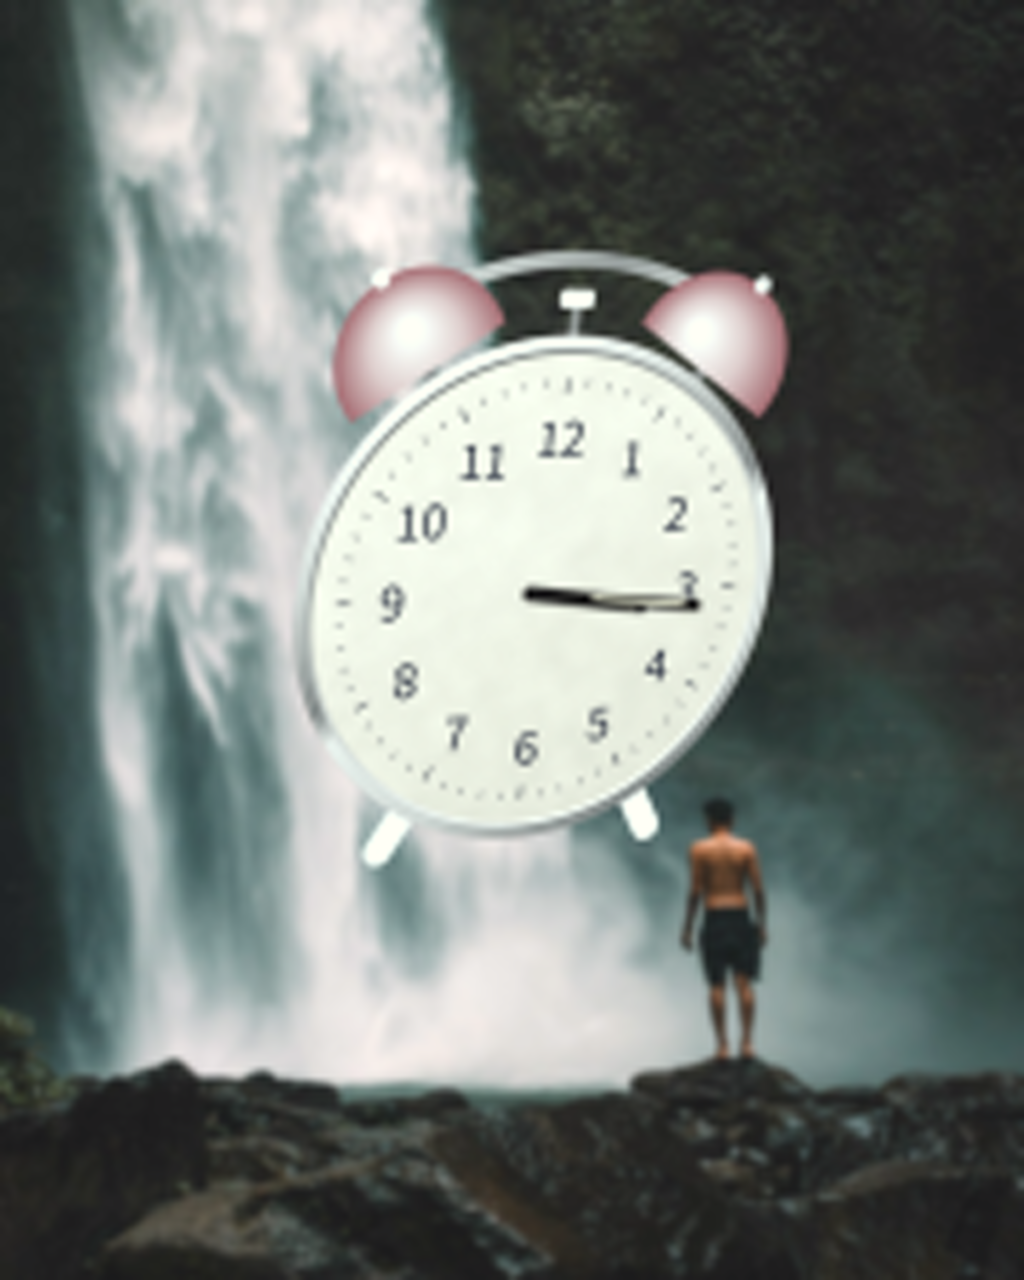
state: 3:16
